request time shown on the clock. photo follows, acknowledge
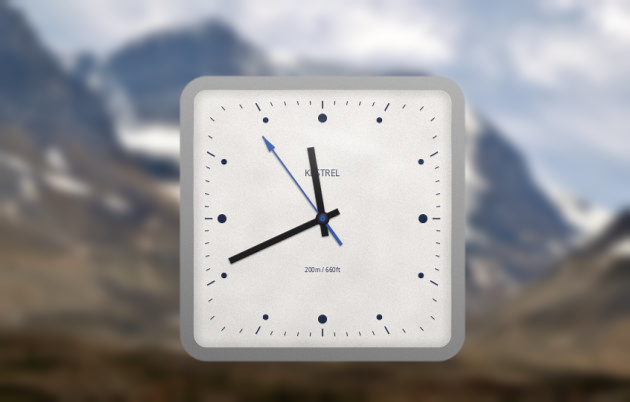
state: 11:40:54
